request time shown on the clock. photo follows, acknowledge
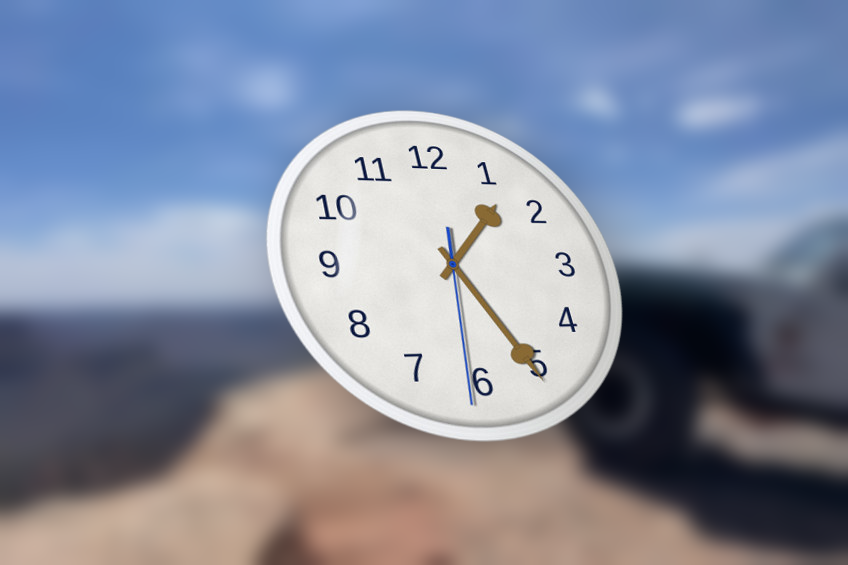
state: 1:25:31
